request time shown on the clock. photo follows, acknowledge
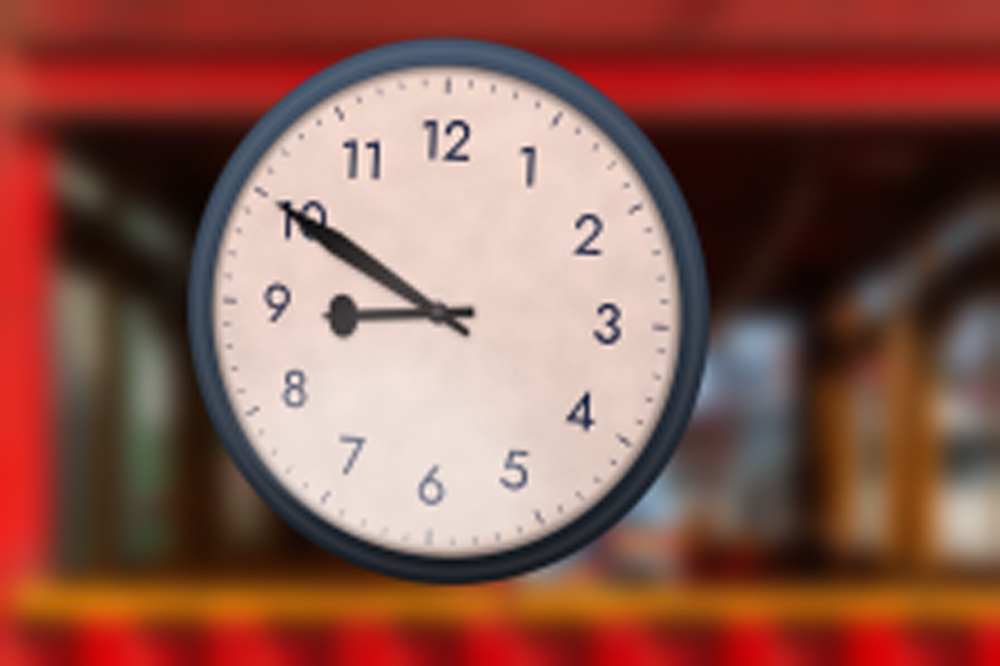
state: 8:50
